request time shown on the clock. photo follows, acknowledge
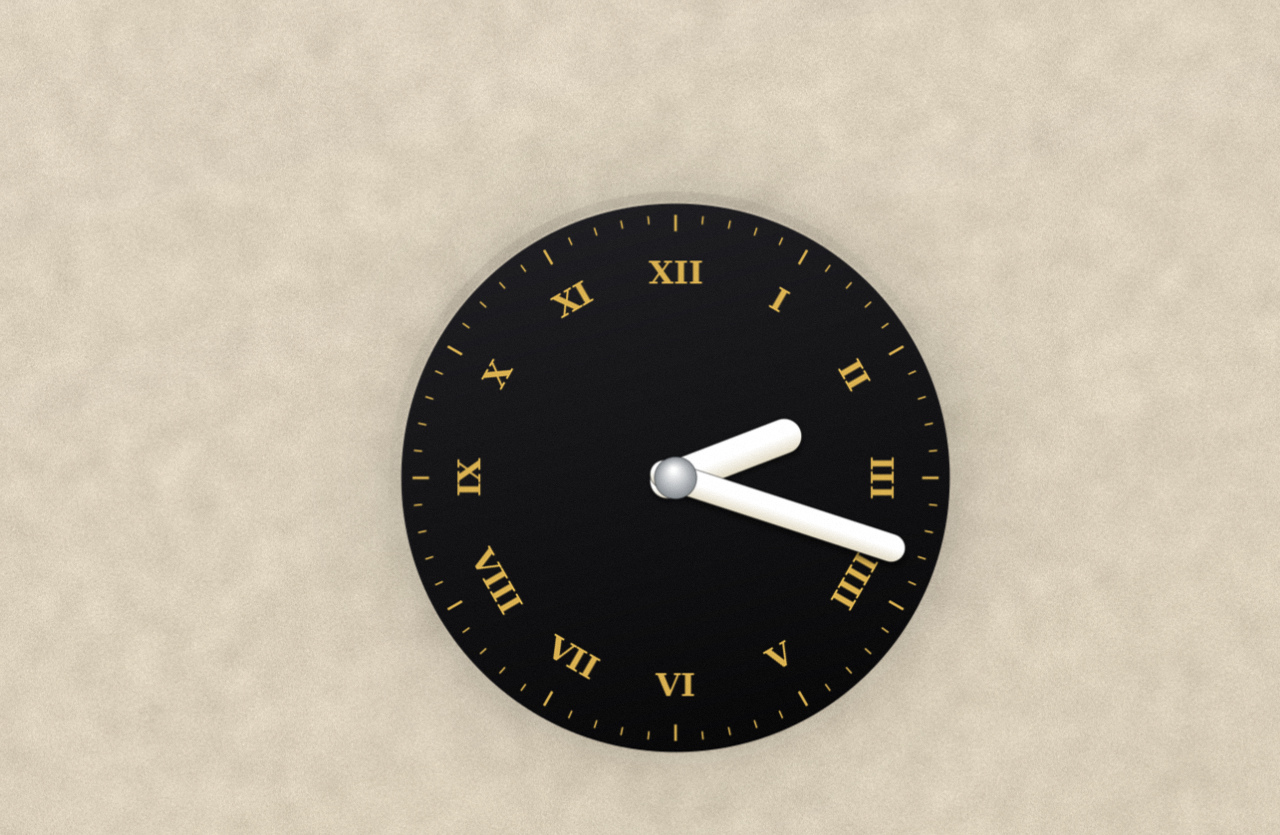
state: 2:18
